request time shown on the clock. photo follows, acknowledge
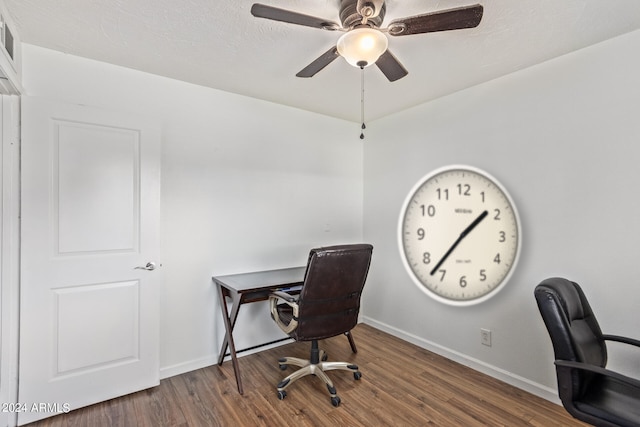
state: 1:37
